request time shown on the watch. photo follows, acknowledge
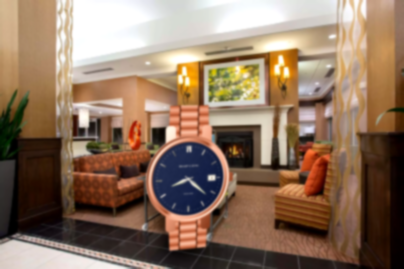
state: 8:22
